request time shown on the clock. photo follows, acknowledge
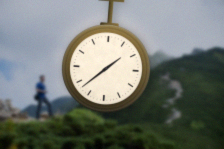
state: 1:38
